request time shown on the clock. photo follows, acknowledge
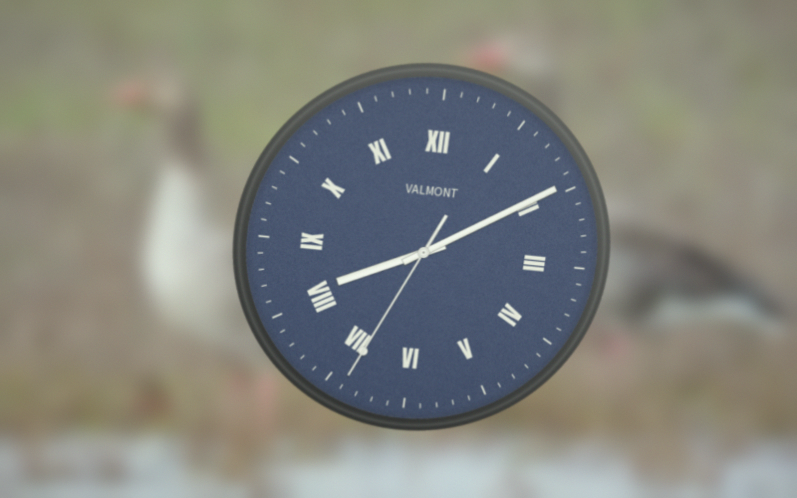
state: 8:09:34
